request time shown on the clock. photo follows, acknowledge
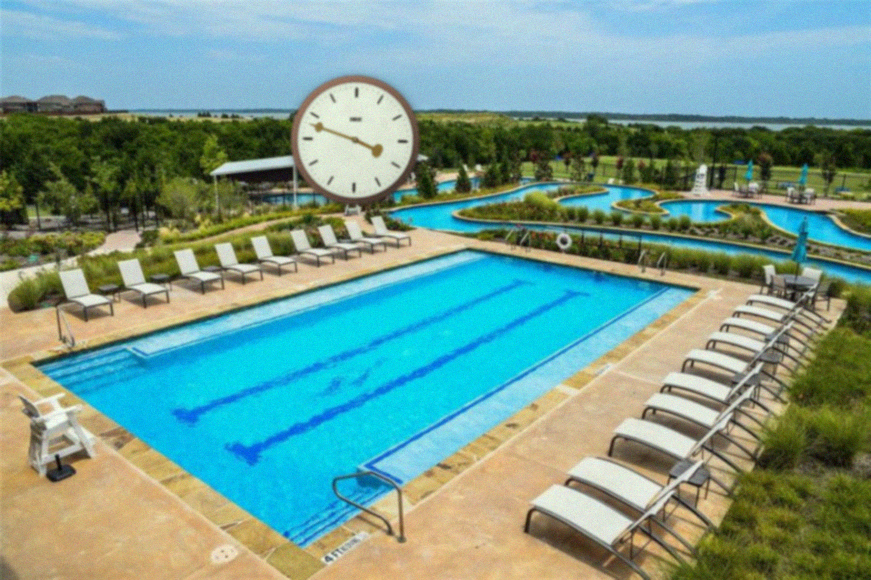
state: 3:48
